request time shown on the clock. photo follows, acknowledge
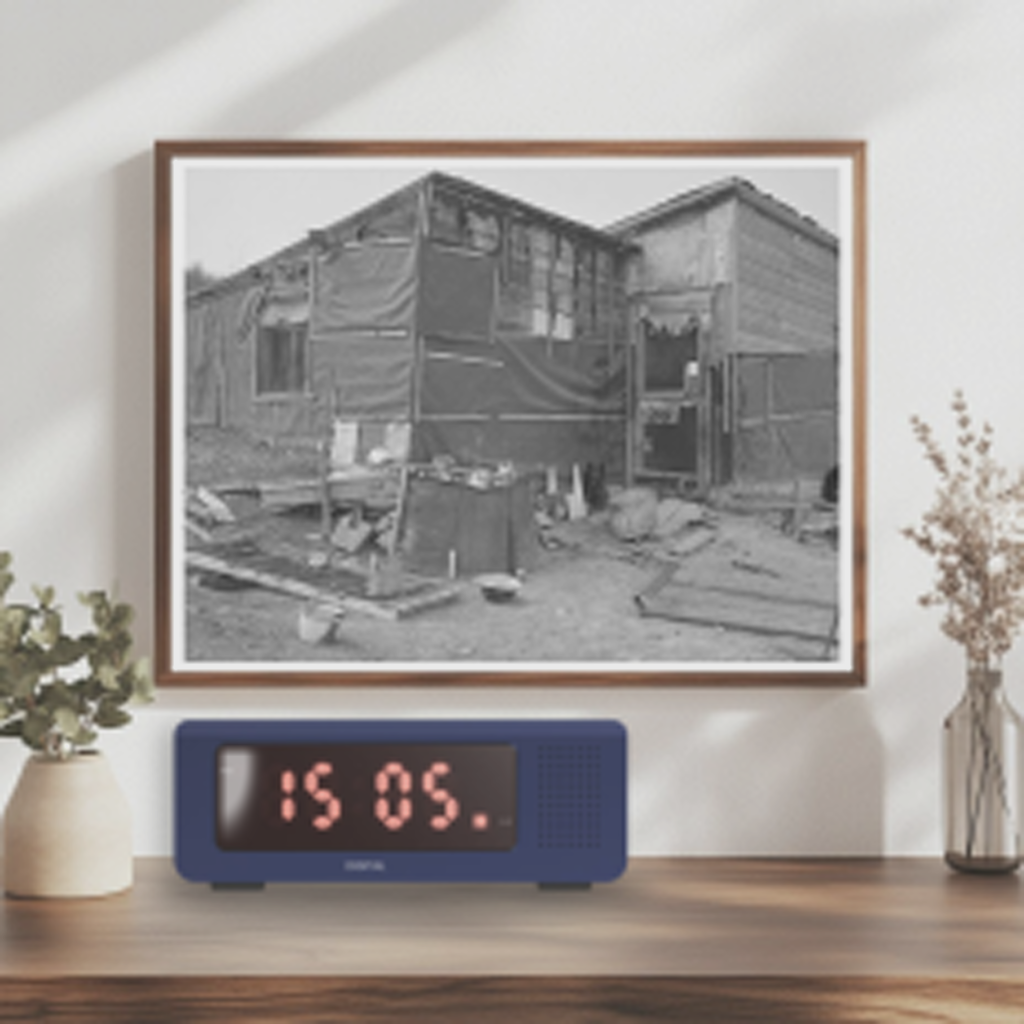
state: 15:05
